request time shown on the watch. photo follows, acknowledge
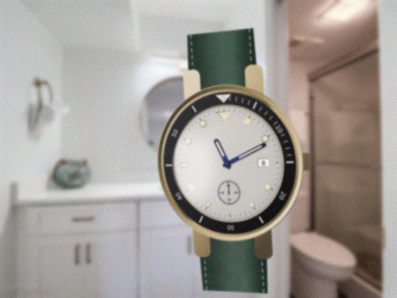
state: 11:11
